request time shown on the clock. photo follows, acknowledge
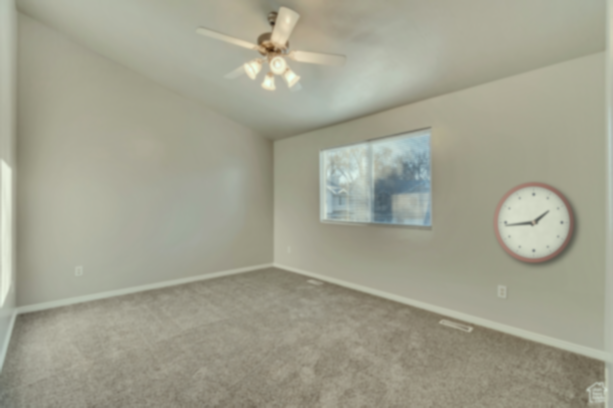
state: 1:44
